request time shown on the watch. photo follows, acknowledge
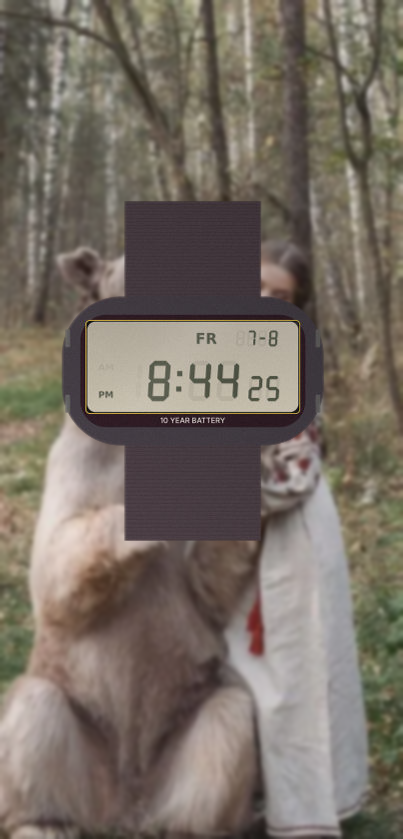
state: 8:44:25
